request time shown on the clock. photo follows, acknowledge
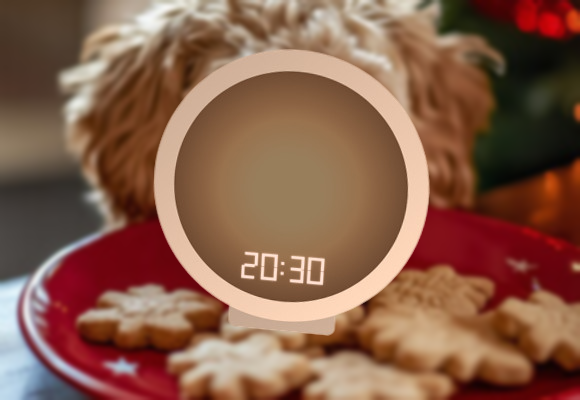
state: 20:30
